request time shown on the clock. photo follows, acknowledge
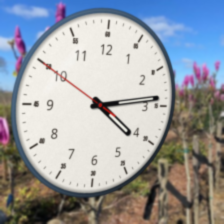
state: 4:13:50
